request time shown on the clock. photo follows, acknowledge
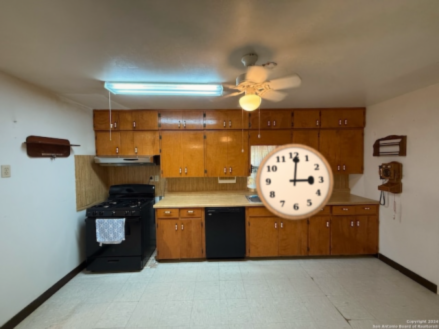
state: 3:01
